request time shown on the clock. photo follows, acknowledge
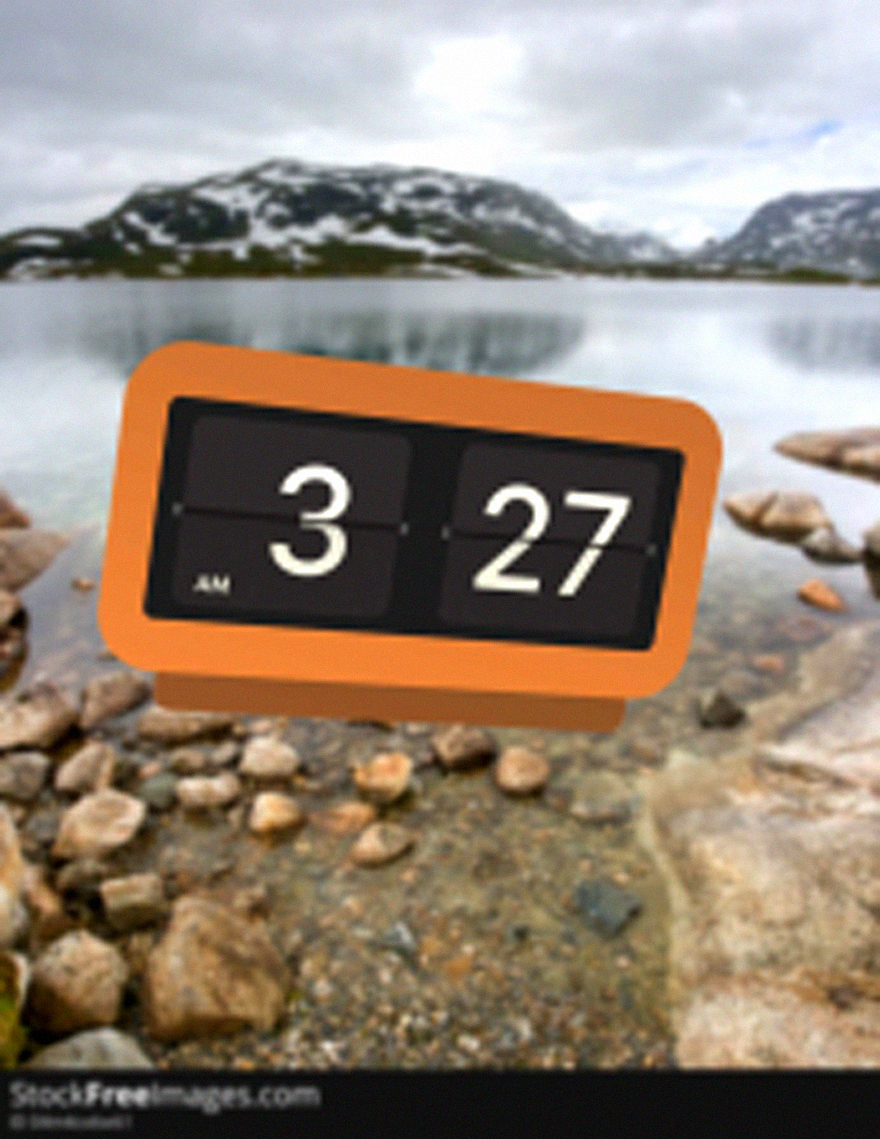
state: 3:27
